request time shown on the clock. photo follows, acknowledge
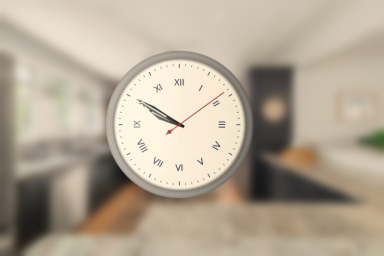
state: 9:50:09
